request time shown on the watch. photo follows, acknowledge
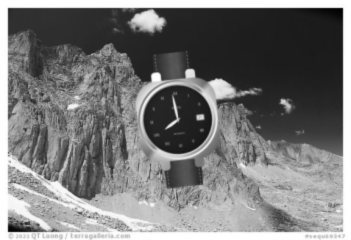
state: 7:59
